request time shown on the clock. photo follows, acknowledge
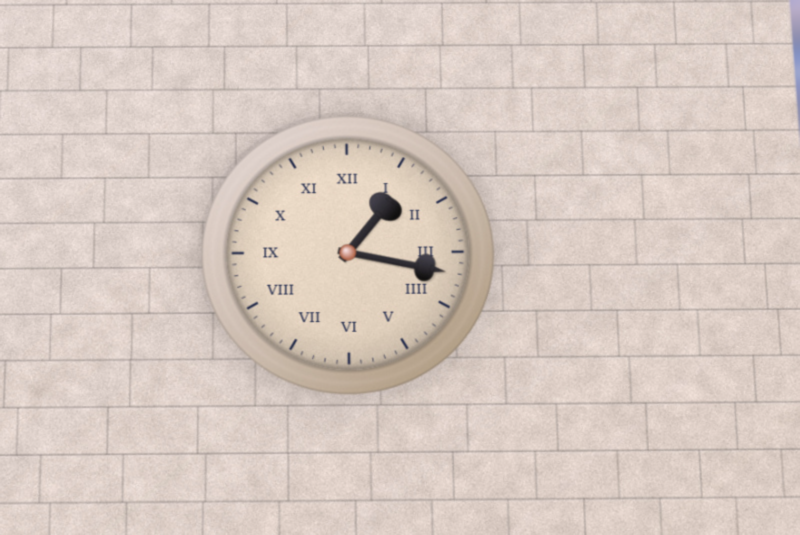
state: 1:17
